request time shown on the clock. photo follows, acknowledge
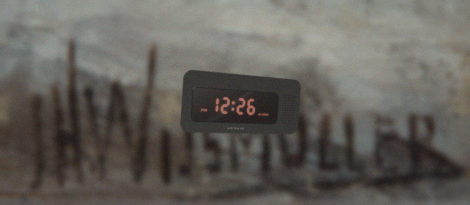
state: 12:26
